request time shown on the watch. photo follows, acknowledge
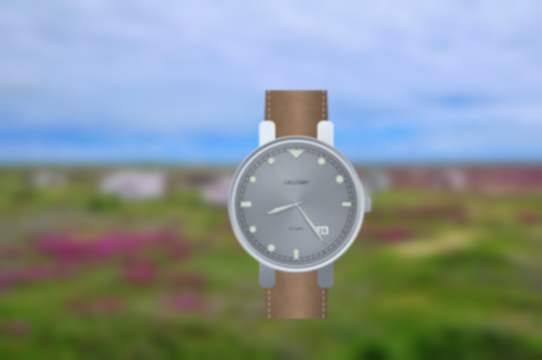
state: 8:24
